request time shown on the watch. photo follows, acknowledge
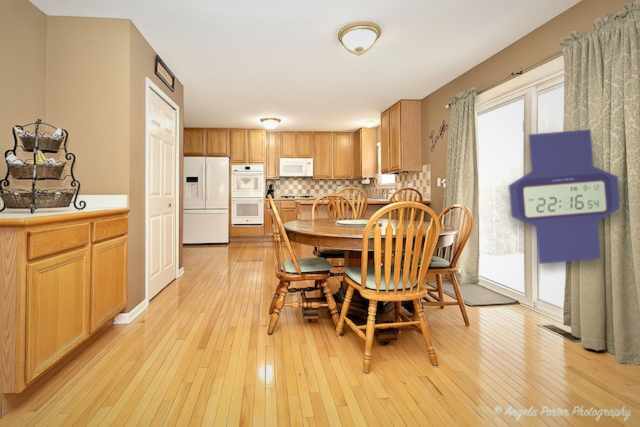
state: 22:16
